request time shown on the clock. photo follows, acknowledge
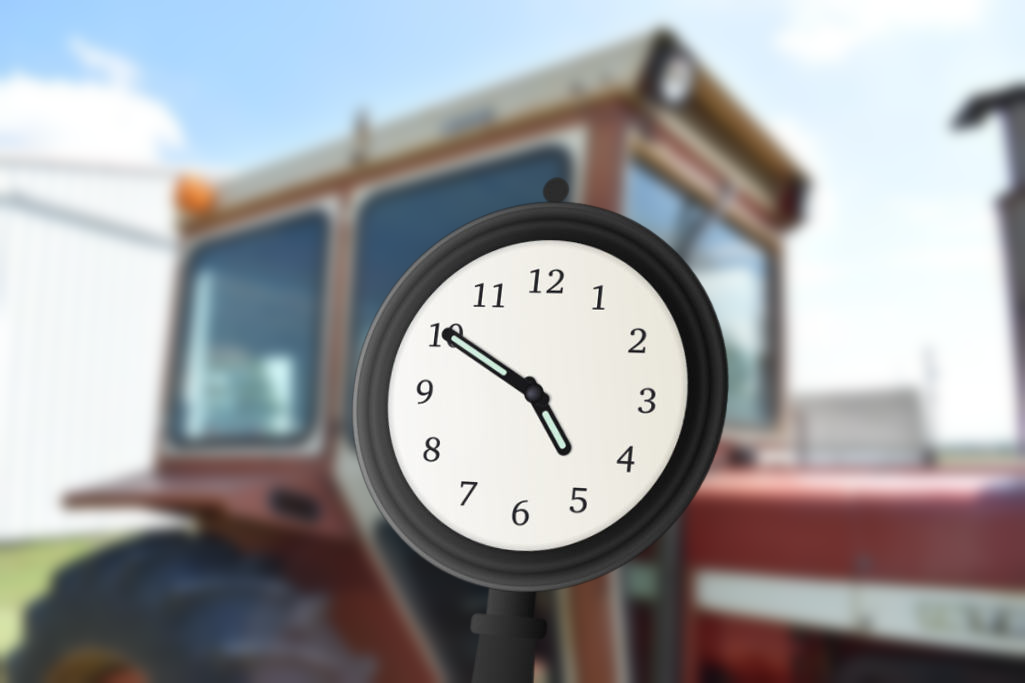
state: 4:50
